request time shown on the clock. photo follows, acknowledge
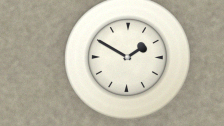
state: 1:50
